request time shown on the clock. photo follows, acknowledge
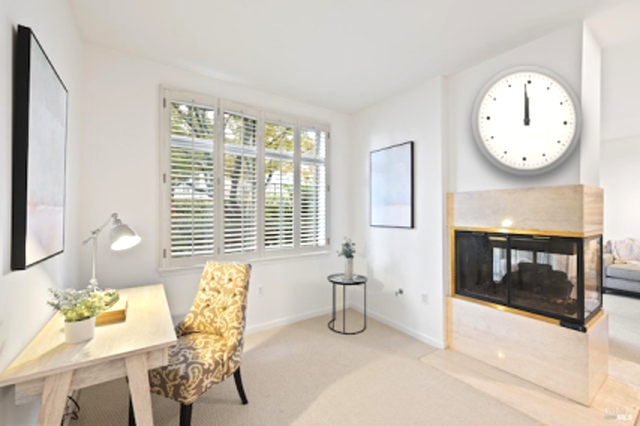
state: 11:59
